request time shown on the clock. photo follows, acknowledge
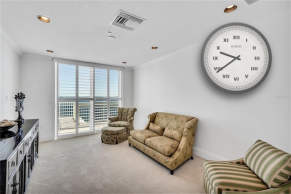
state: 9:39
